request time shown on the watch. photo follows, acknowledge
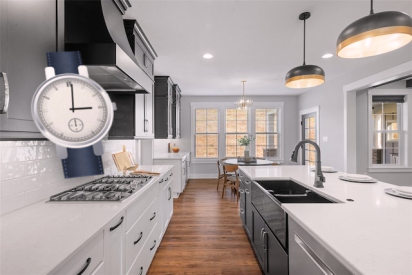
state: 3:01
